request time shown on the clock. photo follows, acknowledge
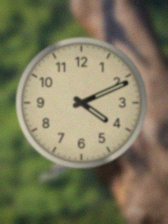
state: 4:11
